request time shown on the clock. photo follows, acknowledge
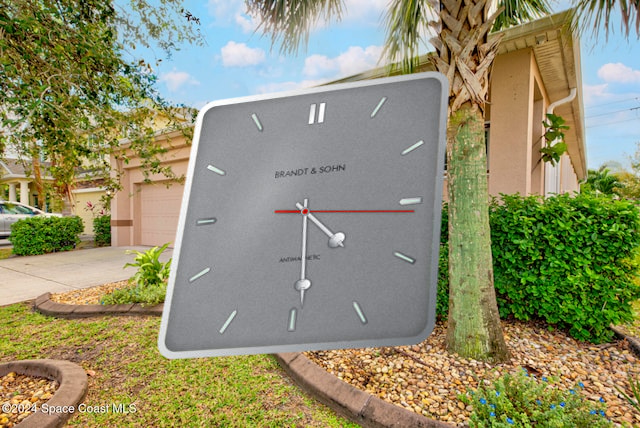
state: 4:29:16
